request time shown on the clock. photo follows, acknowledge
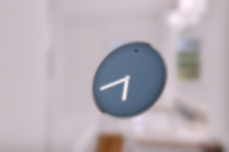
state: 5:40
